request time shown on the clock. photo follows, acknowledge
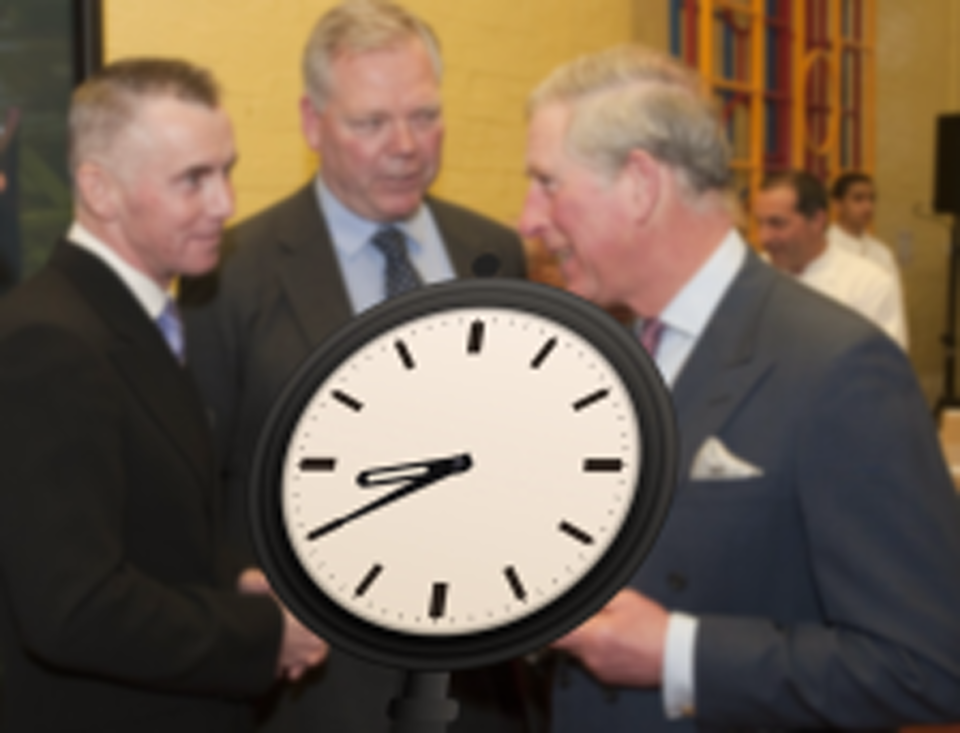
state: 8:40
